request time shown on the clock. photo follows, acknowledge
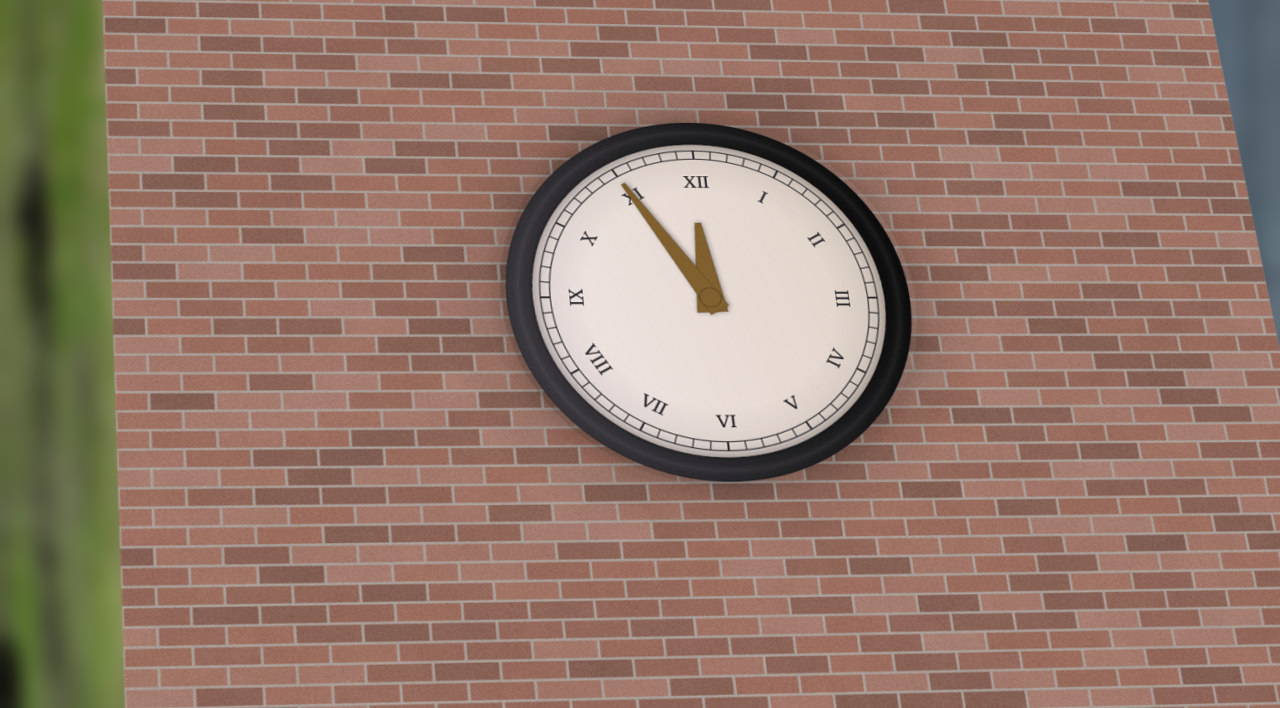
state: 11:55
